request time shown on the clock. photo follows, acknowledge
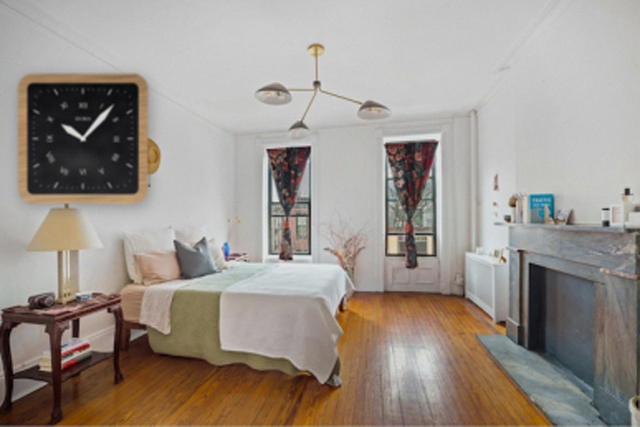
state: 10:07
